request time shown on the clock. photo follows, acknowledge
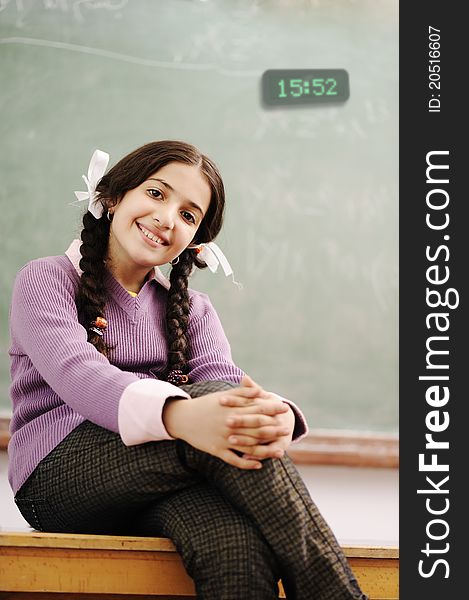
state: 15:52
